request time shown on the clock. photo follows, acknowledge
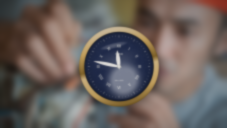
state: 11:47
